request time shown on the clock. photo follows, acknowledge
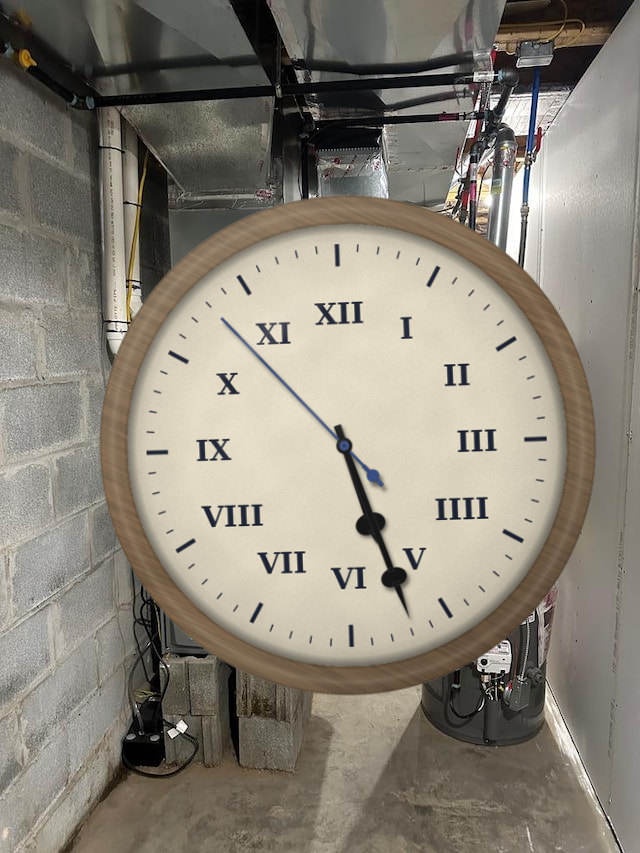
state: 5:26:53
